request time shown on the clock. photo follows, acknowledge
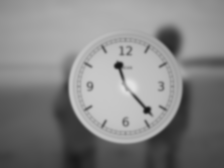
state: 11:23
